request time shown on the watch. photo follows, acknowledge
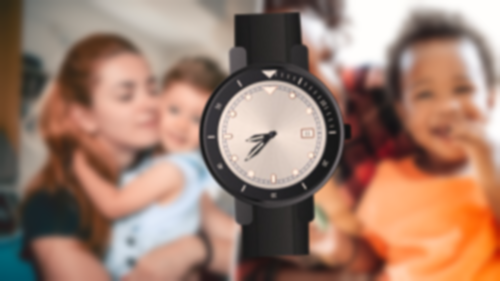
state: 8:38
